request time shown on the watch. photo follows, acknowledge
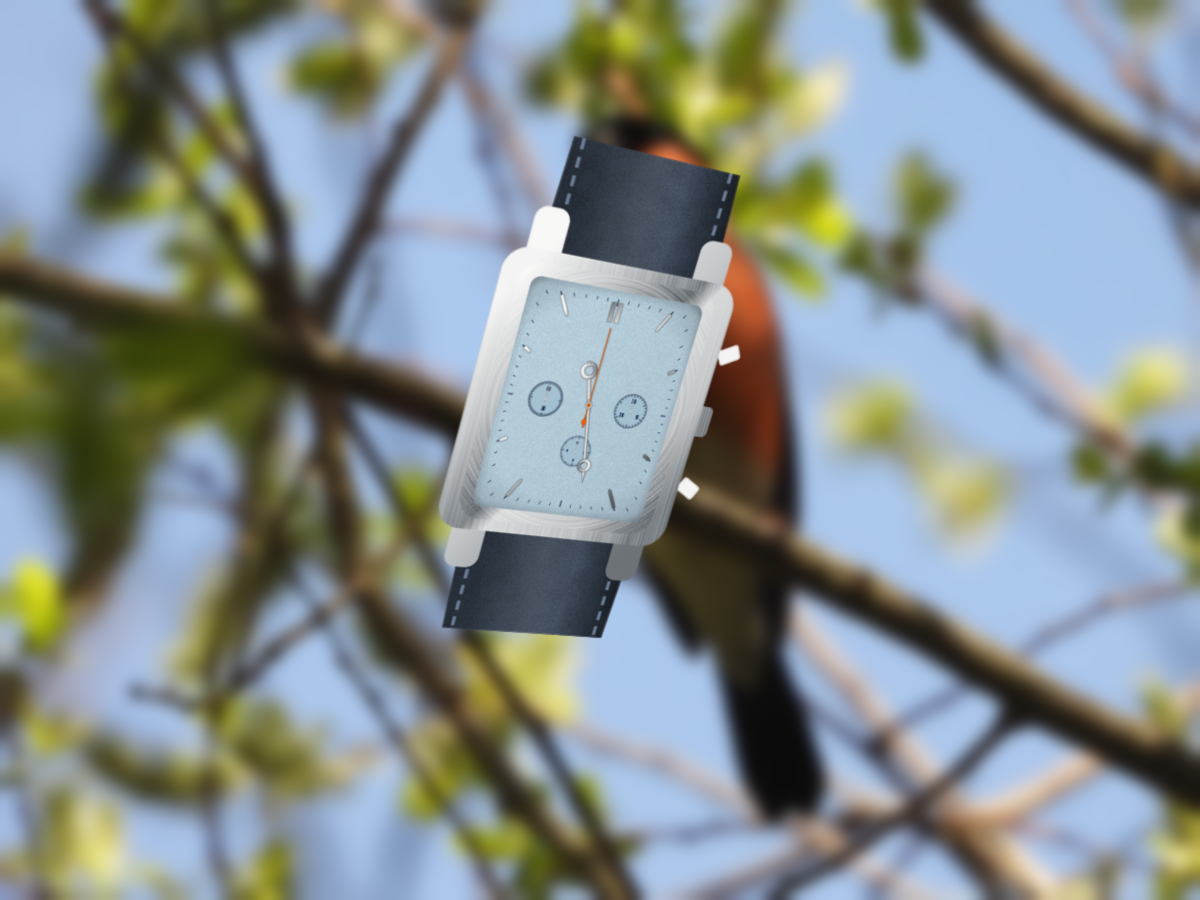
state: 11:28
